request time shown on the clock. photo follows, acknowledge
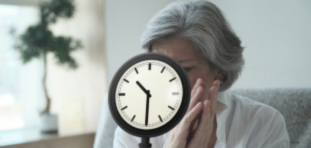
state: 10:30
